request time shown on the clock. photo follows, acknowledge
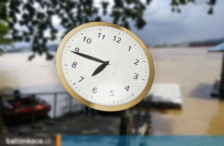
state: 6:44
